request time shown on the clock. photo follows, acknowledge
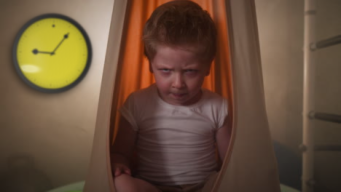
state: 9:06
